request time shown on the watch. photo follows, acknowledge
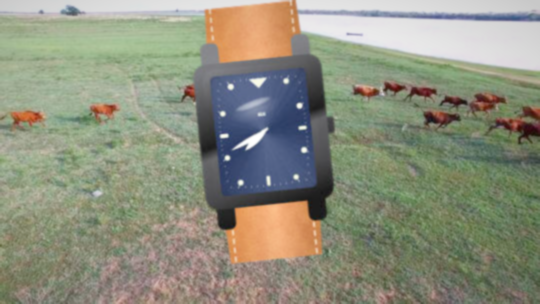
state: 7:41
